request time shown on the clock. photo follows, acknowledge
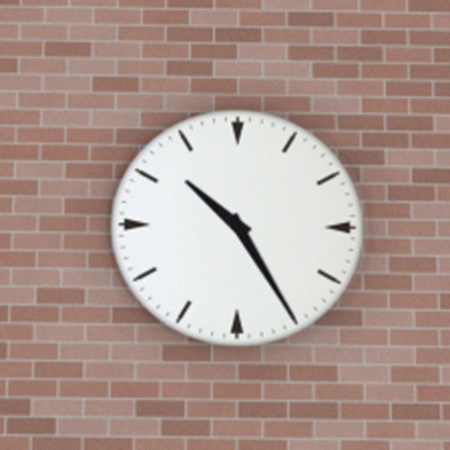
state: 10:25
